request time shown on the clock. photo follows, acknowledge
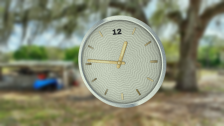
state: 12:46
